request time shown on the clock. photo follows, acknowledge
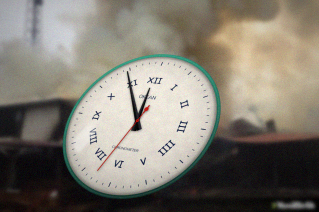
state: 11:54:33
